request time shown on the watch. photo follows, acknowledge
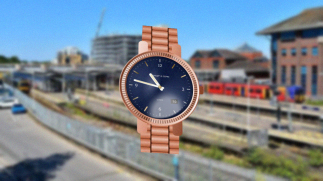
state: 10:47
